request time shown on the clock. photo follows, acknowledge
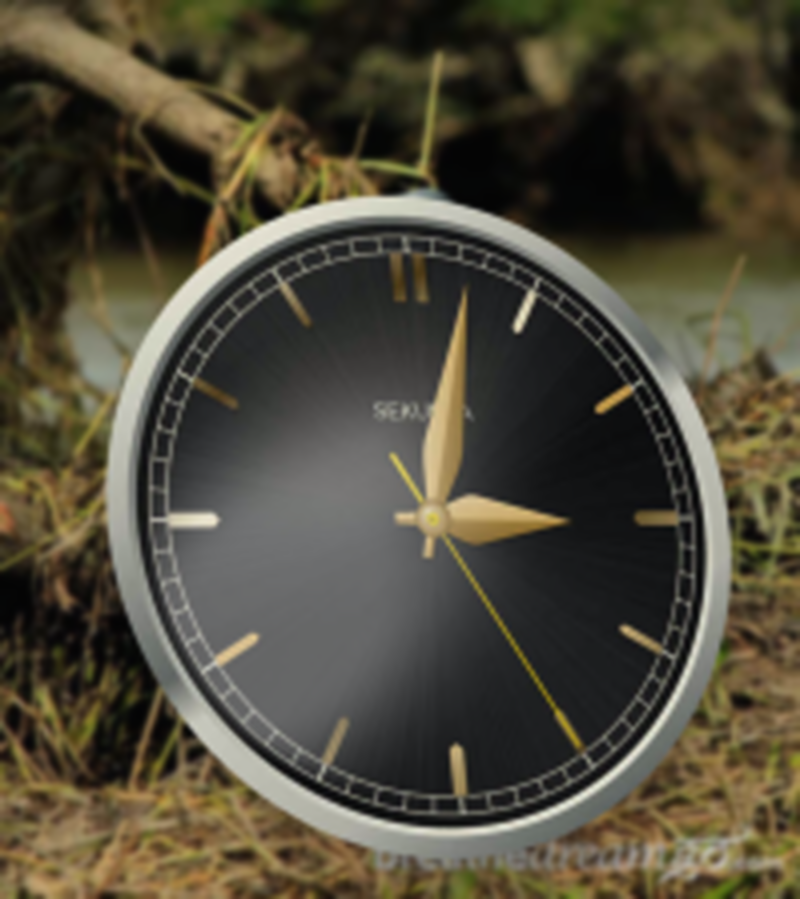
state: 3:02:25
